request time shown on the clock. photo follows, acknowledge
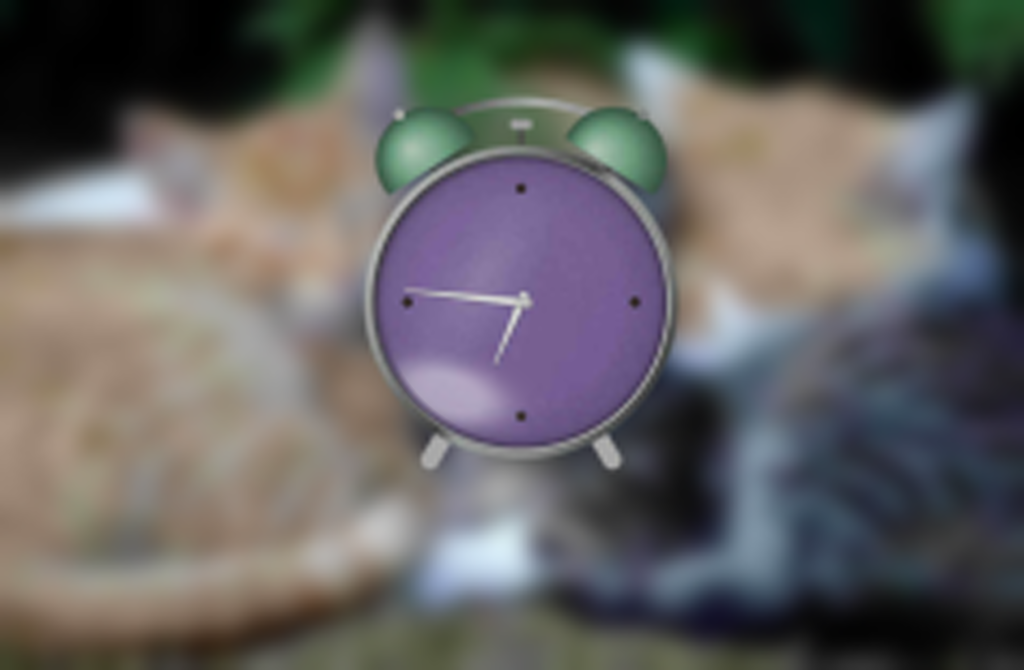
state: 6:46
